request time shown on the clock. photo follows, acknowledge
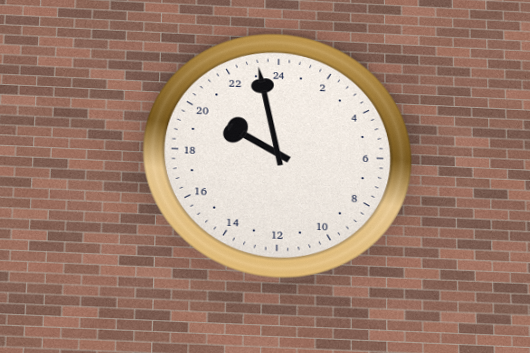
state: 19:58
